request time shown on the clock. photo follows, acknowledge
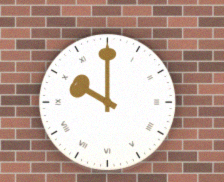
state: 10:00
